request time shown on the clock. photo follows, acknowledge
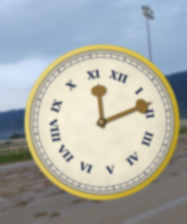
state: 11:08
